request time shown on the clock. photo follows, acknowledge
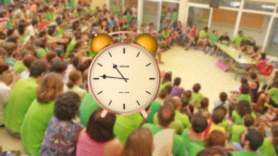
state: 10:46
